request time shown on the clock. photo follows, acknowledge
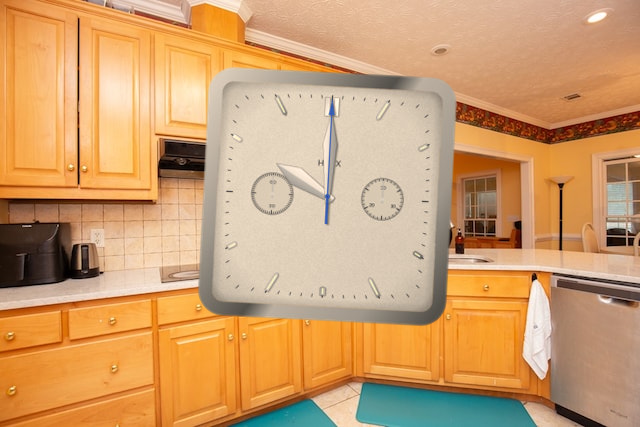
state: 10:00
